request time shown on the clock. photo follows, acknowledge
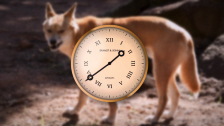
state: 1:39
